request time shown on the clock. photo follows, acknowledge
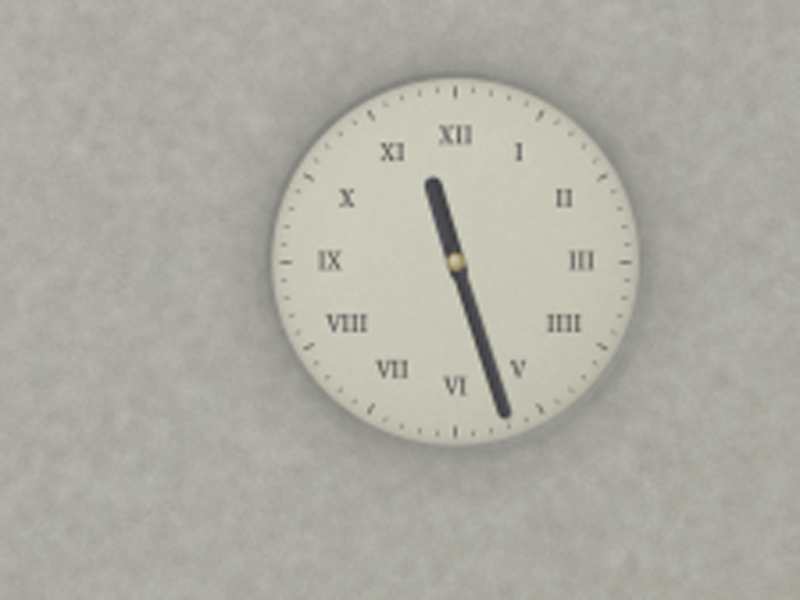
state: 11:27
